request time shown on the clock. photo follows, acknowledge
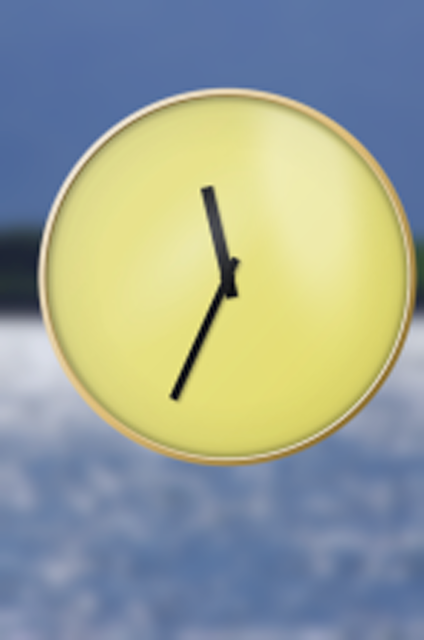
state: 11:34
